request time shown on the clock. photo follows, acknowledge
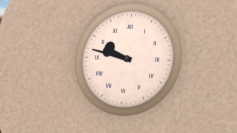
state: 9:47
